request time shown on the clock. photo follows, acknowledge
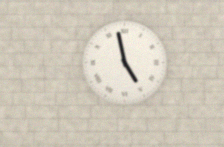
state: 4:58
